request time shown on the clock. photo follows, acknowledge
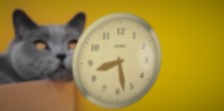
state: 8:28
